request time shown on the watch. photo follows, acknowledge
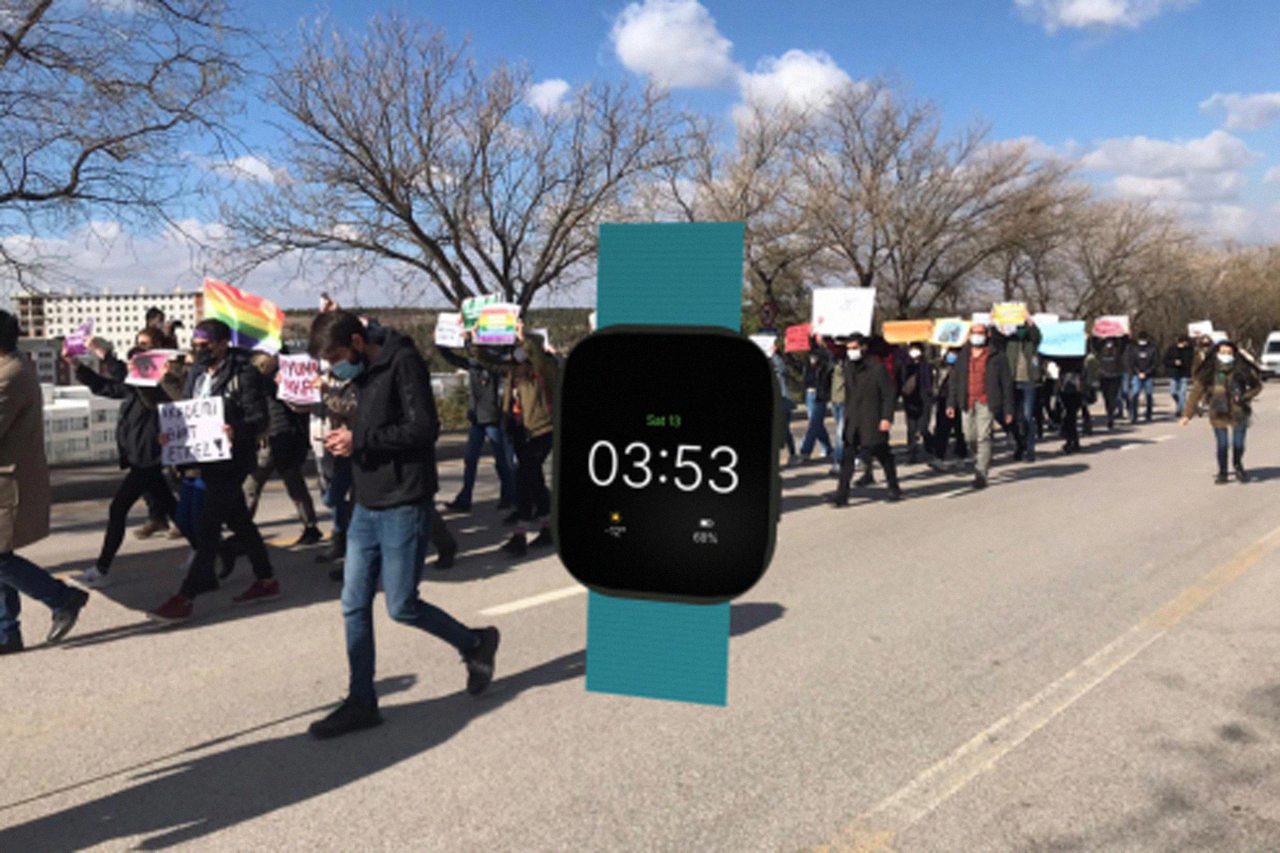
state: 3:53
